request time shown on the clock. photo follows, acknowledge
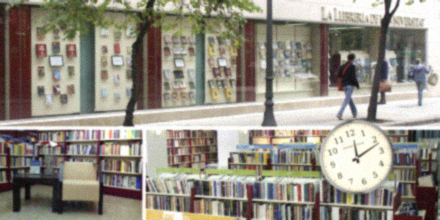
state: 12:12
